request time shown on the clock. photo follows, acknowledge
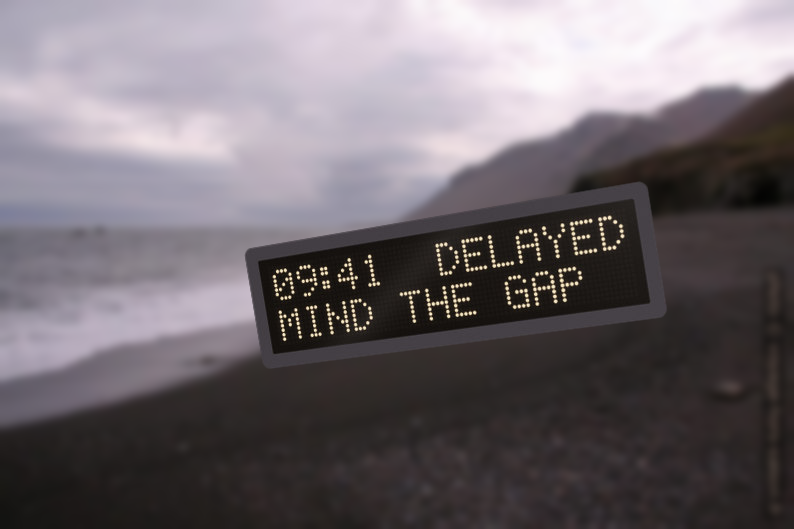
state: 9:41
